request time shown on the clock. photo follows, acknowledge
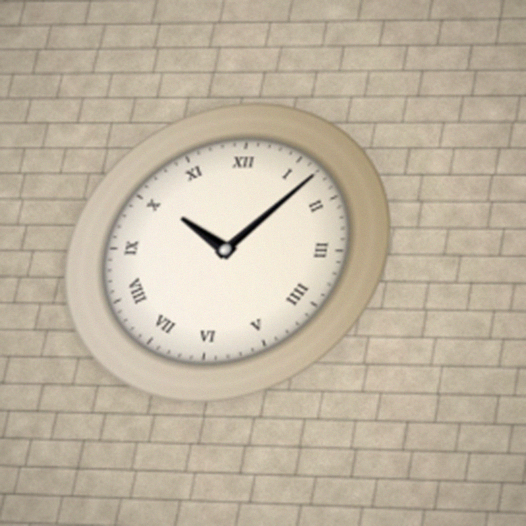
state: 10:07
